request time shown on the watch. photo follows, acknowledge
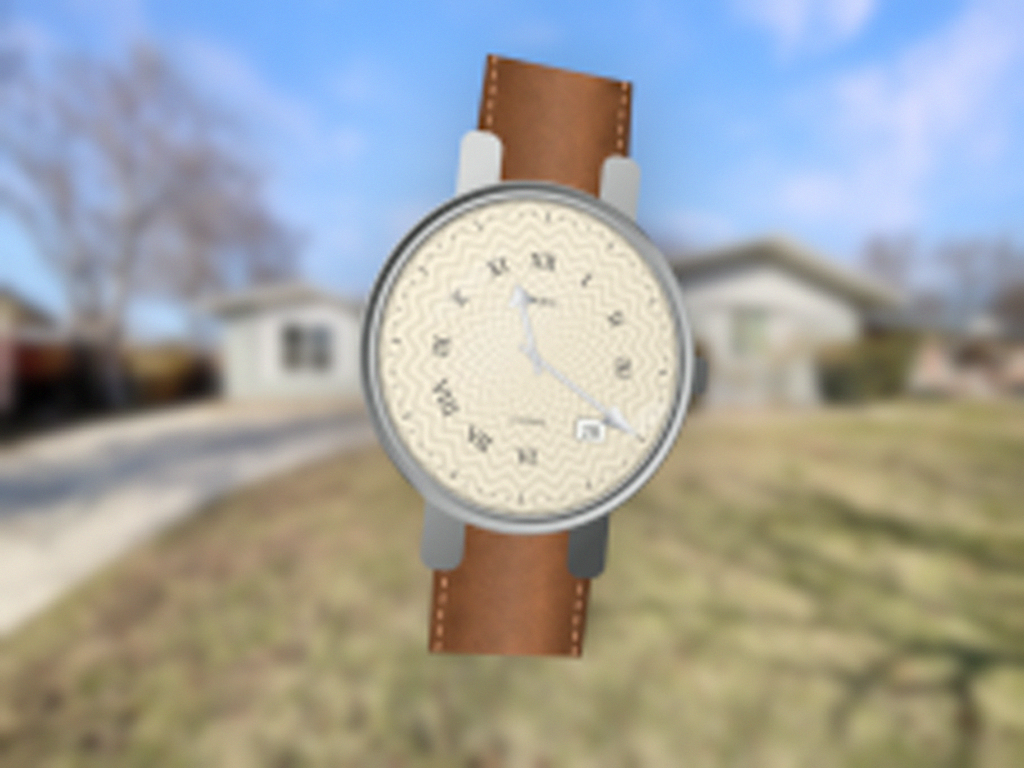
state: 11:20
